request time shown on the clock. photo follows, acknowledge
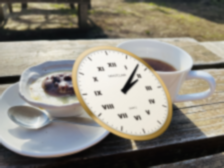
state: 2:08
